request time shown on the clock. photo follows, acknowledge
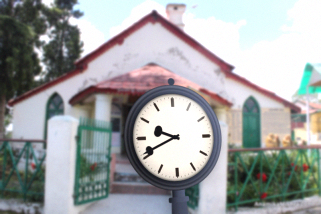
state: 9:41
